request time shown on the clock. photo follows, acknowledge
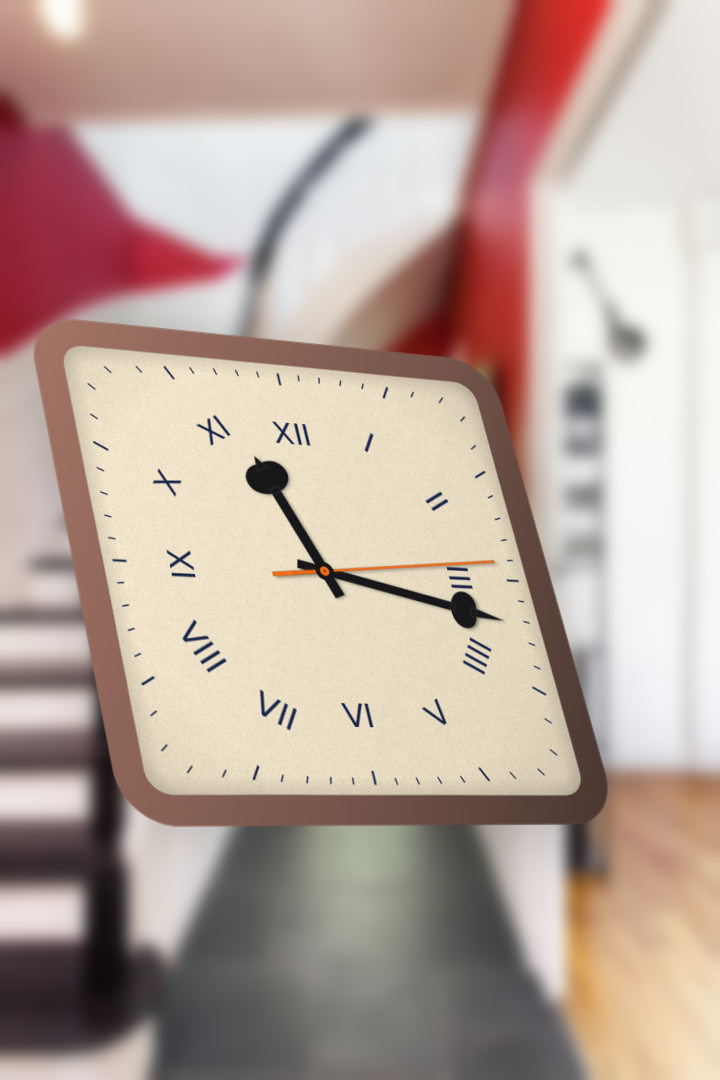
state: 11:17:14
